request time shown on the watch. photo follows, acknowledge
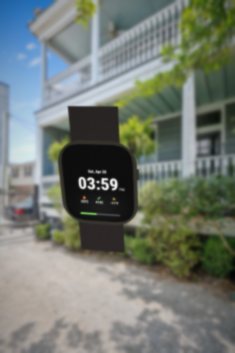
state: 3:59
